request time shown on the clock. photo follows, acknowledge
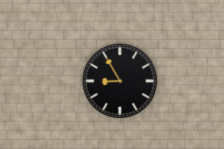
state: 8:55
